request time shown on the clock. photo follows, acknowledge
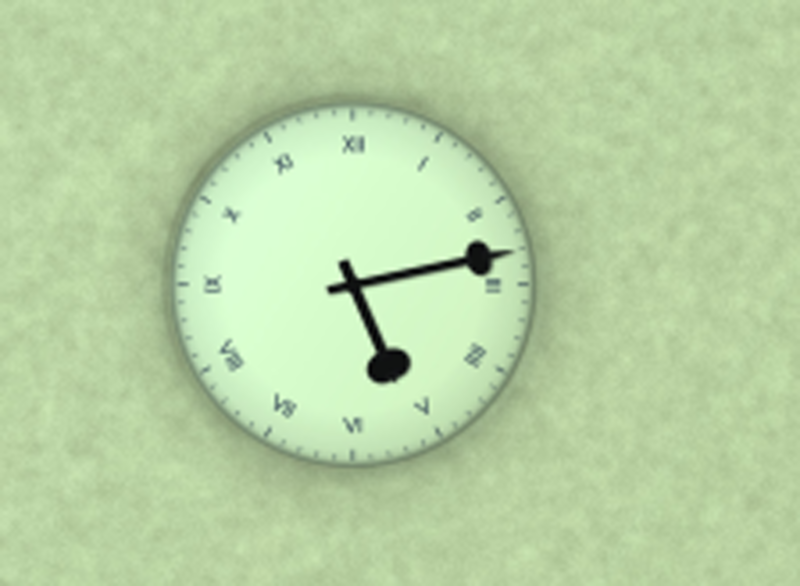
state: 5:13
